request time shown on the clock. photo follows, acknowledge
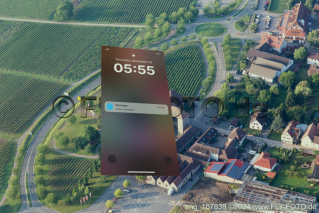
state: 5:55
